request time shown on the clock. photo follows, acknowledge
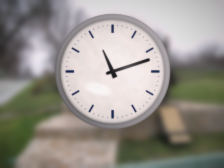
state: 11:12
